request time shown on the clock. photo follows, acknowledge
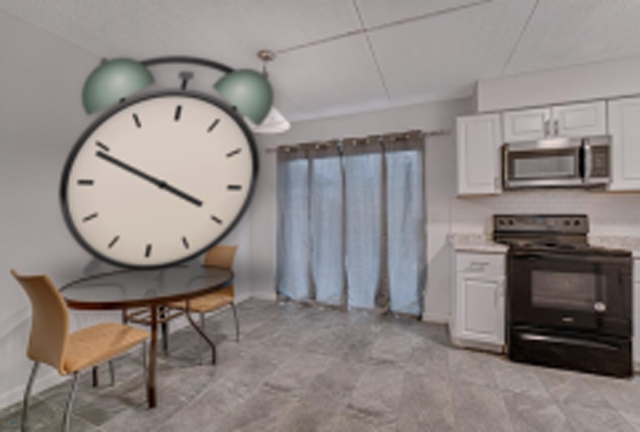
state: 3:49
